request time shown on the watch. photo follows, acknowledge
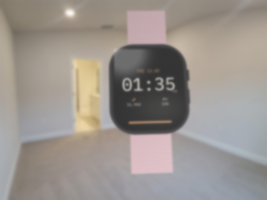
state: 1:35
